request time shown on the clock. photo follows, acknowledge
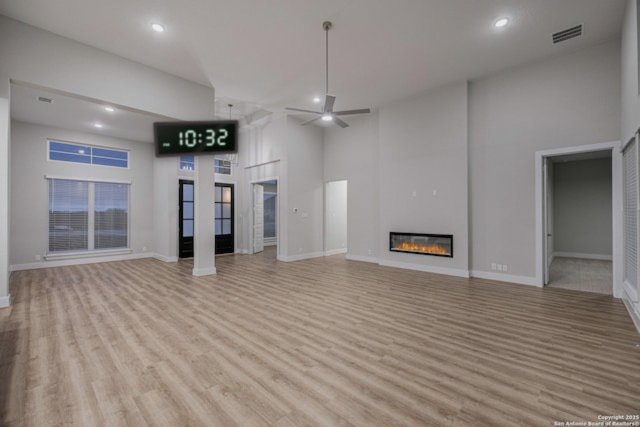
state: 10:32
